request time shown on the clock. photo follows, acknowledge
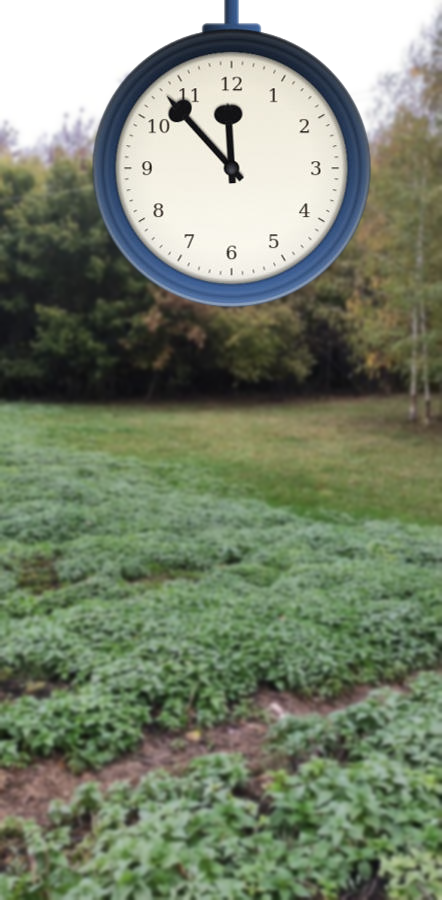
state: 11:53
